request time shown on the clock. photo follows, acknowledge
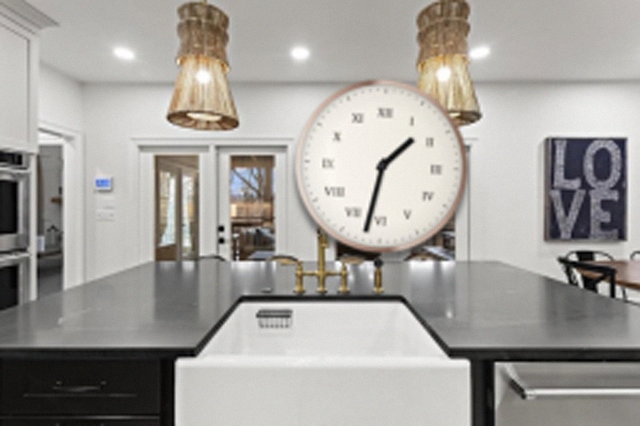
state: 1:32
